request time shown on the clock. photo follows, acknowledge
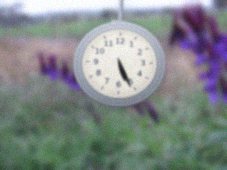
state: 5:26
